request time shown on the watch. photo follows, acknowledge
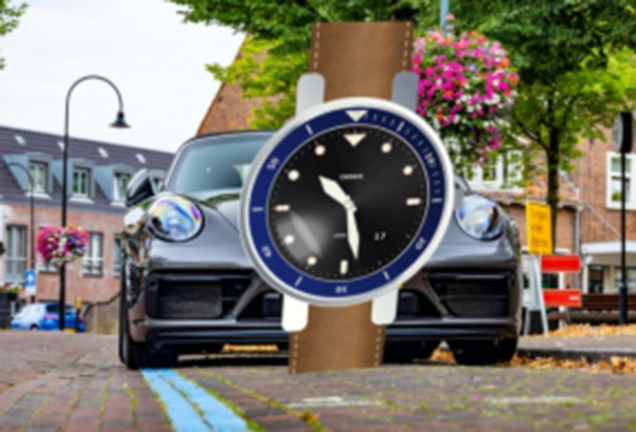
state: 10:28
